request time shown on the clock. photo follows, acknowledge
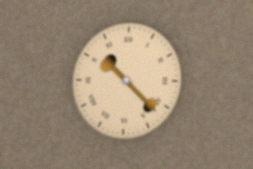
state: 10:22
